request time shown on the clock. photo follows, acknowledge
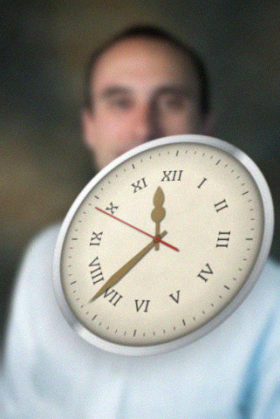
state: 11:36:49
